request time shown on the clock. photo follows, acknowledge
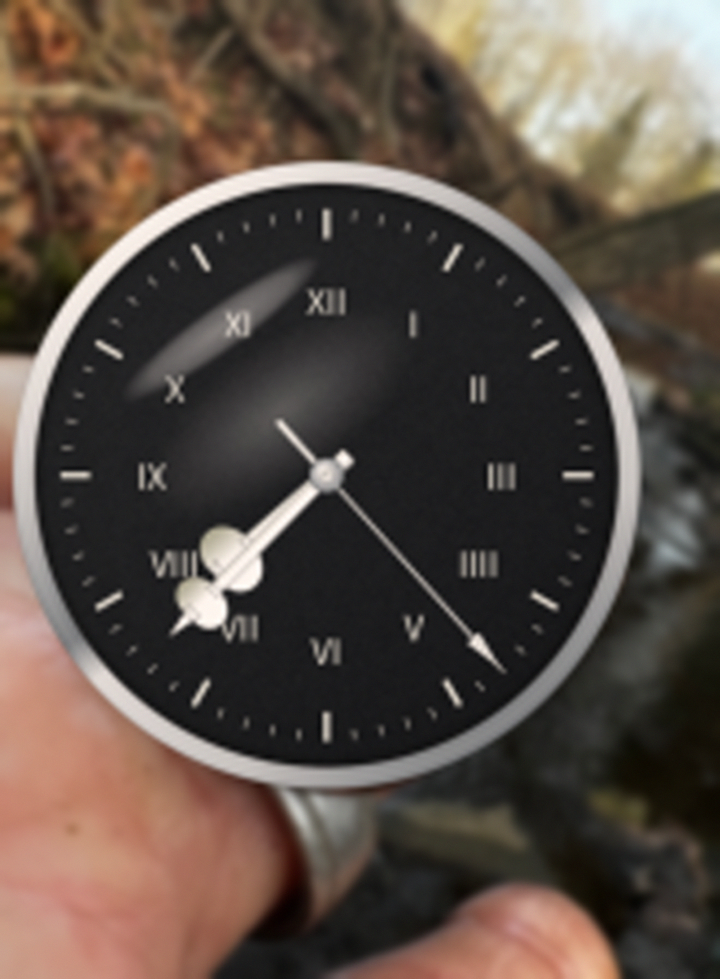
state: 7:37:23
